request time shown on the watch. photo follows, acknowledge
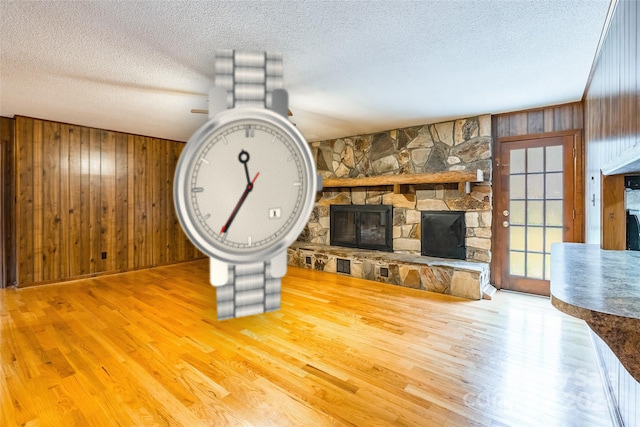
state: 11:35:36
